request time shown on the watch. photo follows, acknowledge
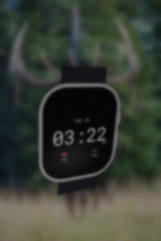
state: 3:22
